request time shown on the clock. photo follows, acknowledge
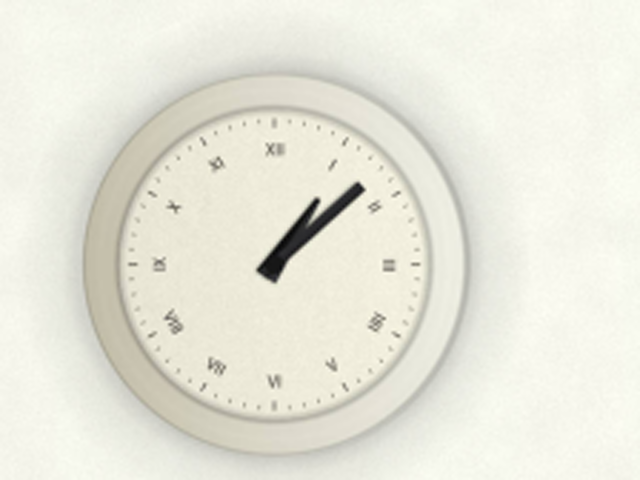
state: 1:08
